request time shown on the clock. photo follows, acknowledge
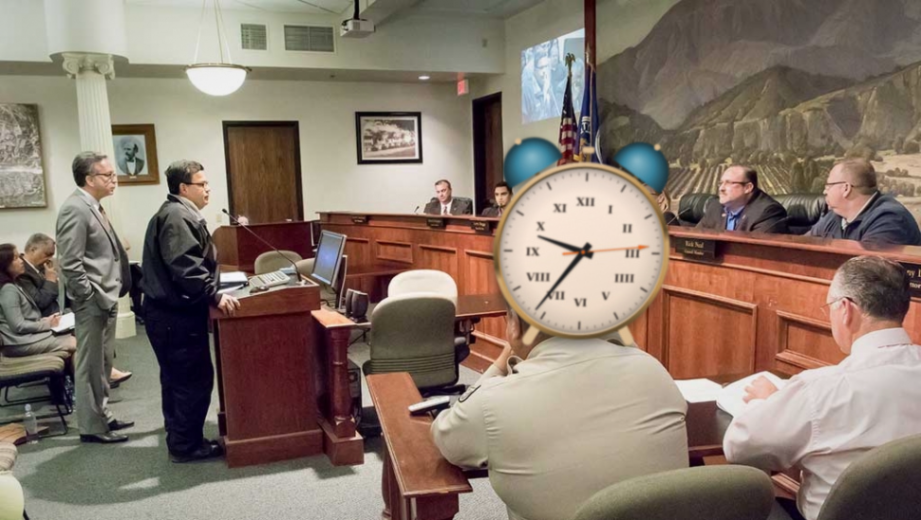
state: 9:36:14
